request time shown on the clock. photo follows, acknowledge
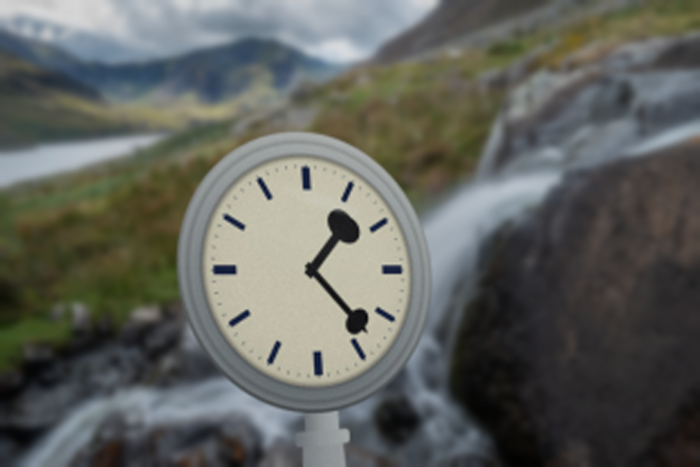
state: 1:23
